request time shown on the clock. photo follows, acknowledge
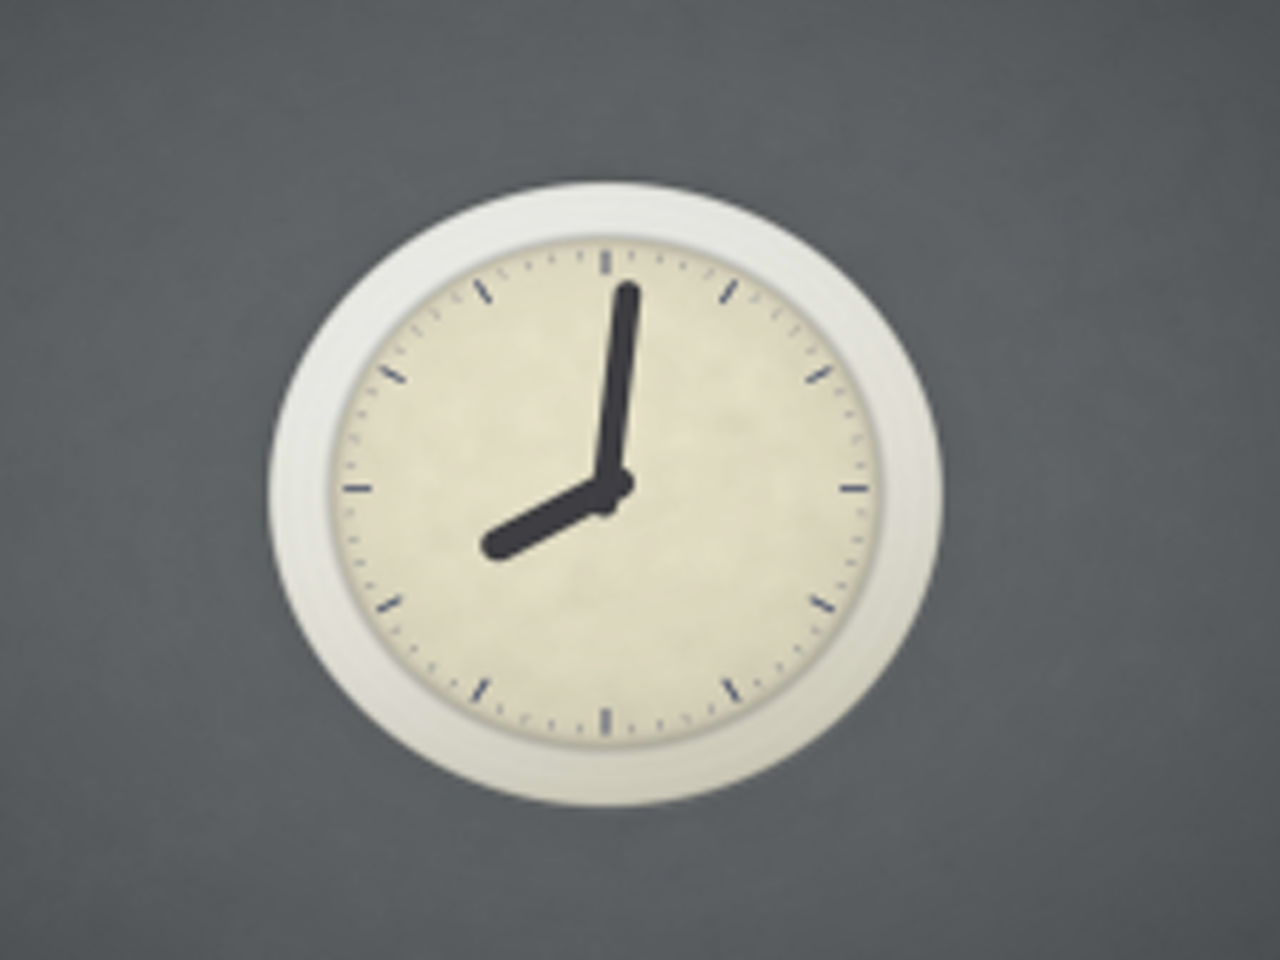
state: 8:01
